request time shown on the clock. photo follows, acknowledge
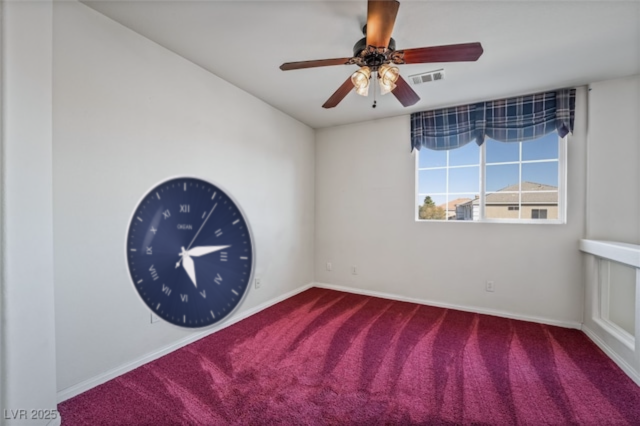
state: 5:13:06
